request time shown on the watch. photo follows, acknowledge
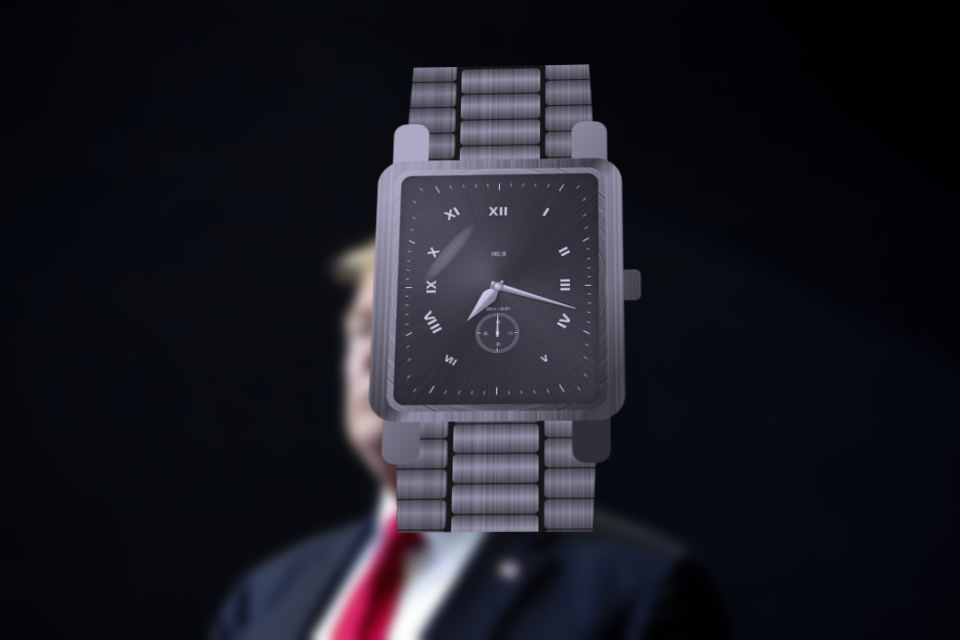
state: 7:18
